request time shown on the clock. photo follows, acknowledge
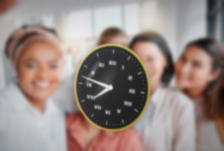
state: 7:47
